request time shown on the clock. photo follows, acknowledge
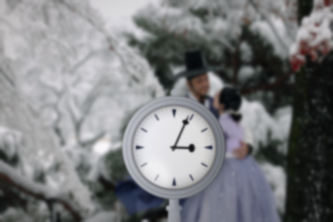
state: 3:04
